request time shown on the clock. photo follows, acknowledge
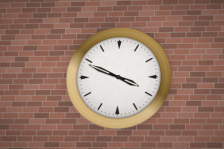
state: 3:49
